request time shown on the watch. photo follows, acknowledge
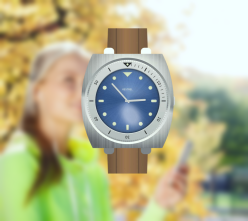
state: 2:53
